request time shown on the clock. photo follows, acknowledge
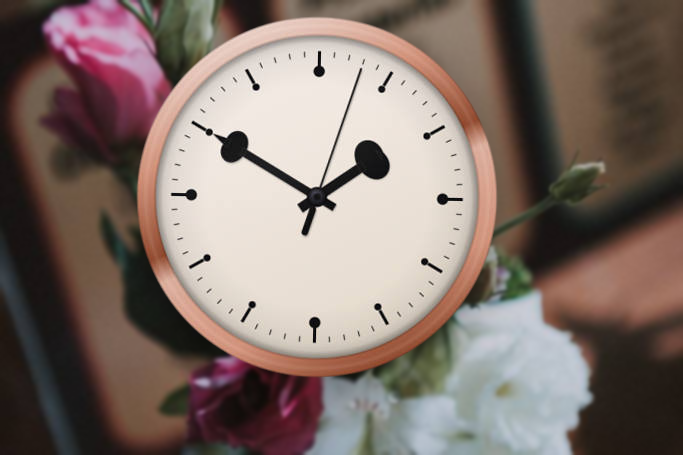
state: 1:50:03
